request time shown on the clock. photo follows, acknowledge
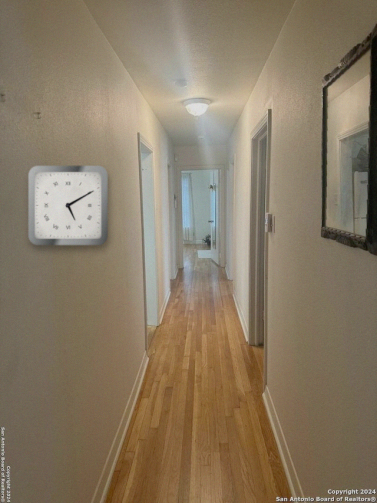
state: 5:10
